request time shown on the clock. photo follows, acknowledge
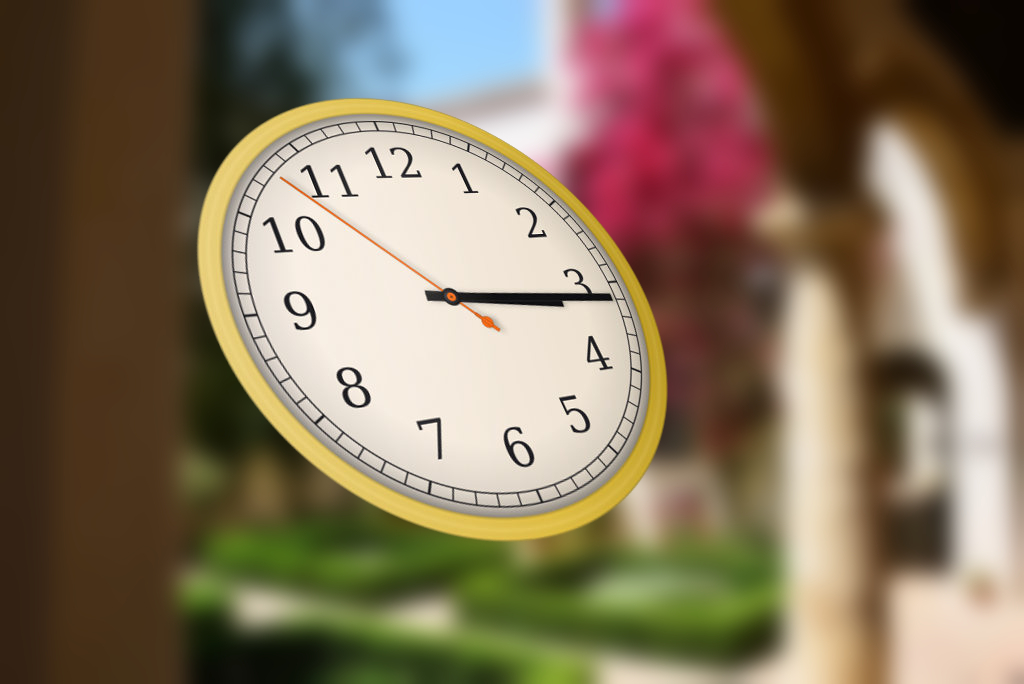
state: 3:15:53
